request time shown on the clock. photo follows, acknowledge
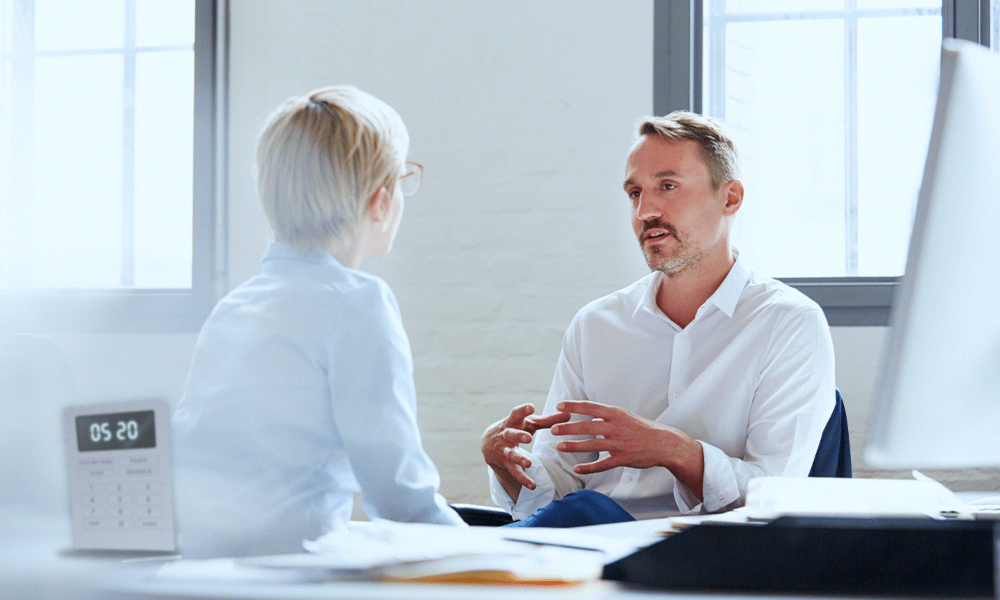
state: 5:20
